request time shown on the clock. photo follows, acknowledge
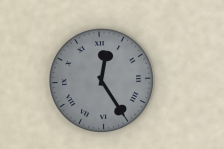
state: 12:25
